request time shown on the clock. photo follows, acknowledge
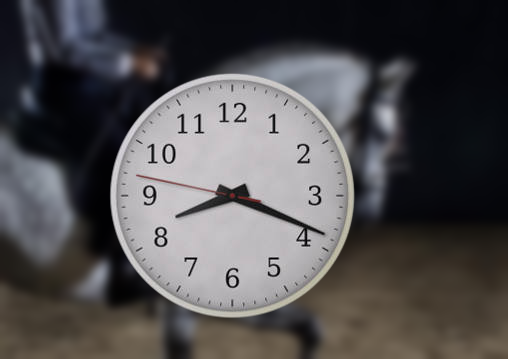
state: 8:18:47
